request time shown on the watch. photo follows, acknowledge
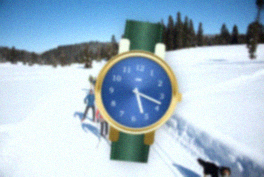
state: 5:18
